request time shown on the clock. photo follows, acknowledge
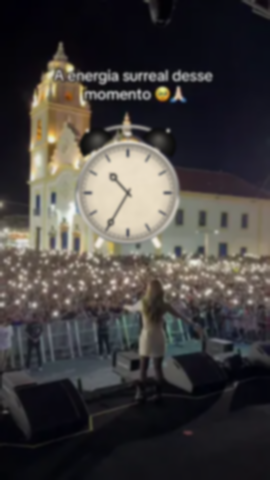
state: 10:35
